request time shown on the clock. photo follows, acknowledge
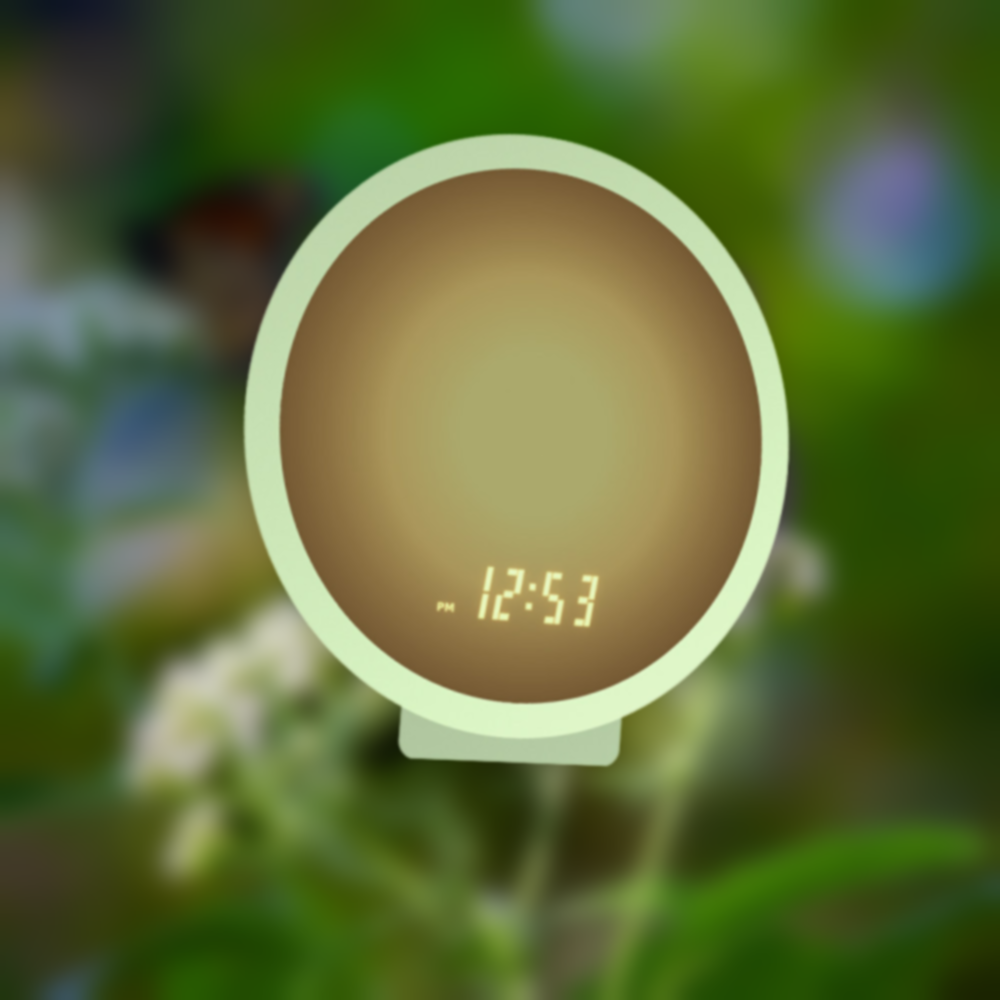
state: 12:53
